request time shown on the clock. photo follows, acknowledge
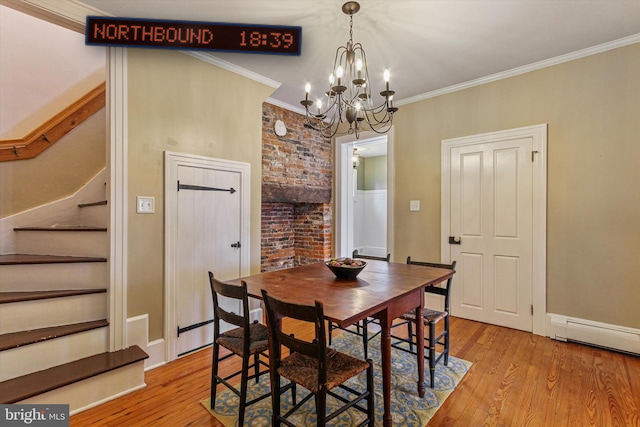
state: 18:39
